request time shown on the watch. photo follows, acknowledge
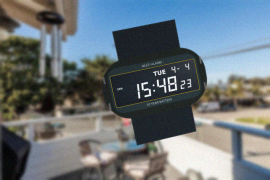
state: 15:48:23
